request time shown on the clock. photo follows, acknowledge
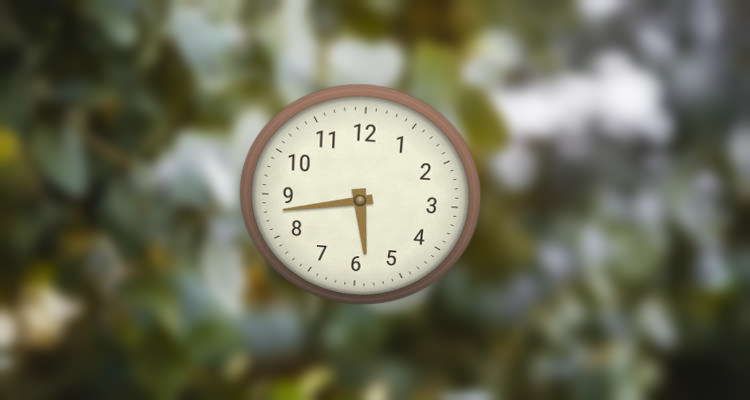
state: 5:43
